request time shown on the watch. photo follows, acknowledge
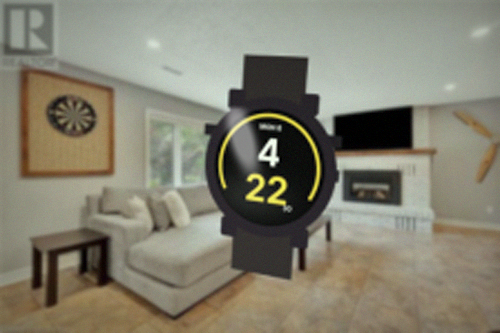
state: 4:22
